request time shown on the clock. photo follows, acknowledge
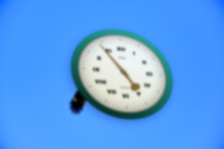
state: 4:54
